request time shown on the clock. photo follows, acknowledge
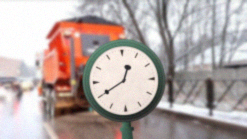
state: 12:40
